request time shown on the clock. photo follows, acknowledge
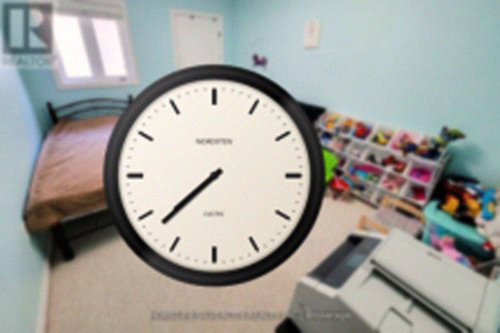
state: 7:38
